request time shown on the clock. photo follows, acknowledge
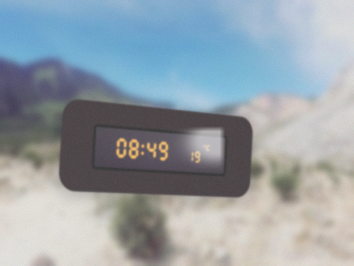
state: 8:49
